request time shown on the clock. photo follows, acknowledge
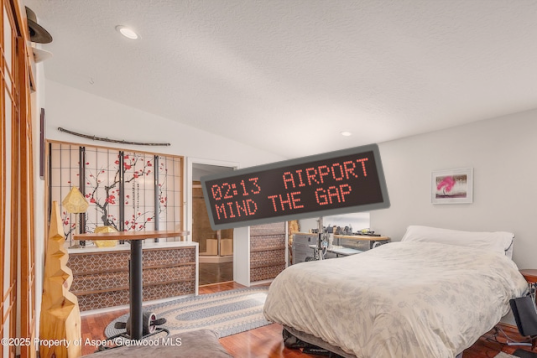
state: 2:13
